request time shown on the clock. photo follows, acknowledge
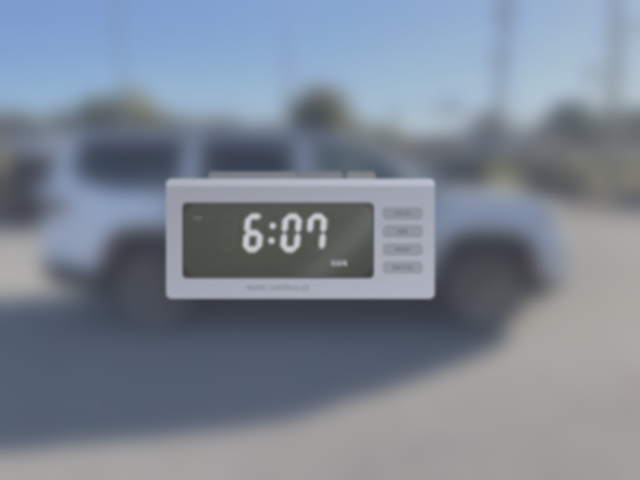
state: 6:07
